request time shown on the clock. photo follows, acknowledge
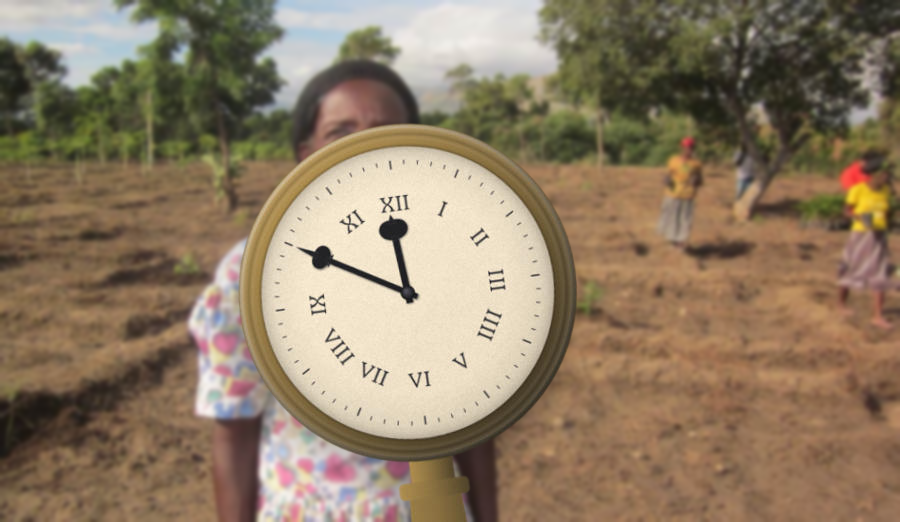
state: 11:50
